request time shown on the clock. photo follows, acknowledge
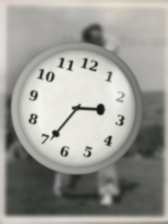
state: 2:34
